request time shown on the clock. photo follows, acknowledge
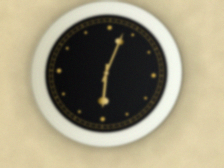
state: 6:03
